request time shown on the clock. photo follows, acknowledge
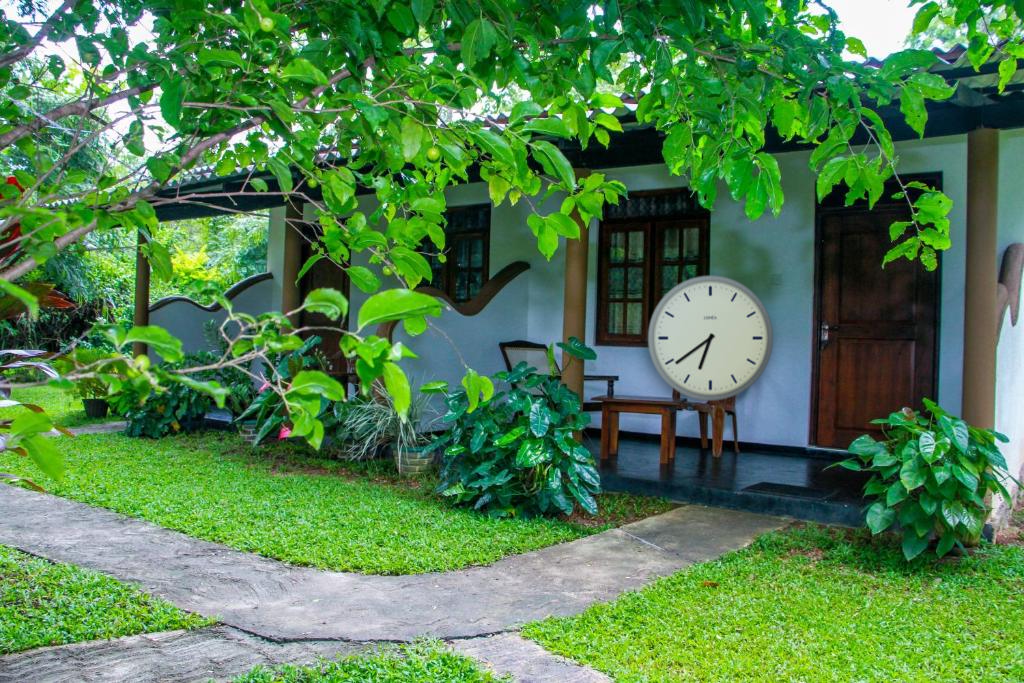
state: 6:39
